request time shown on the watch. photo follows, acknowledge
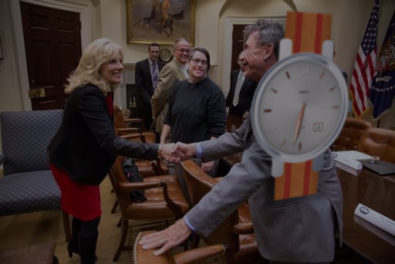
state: 6:32
